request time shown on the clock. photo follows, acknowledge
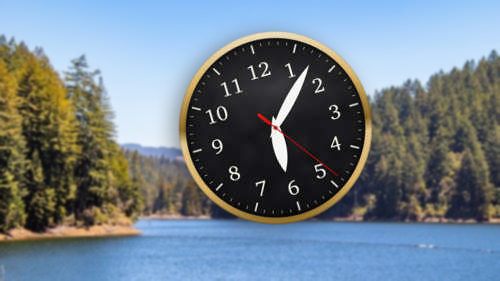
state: 6:07:24
